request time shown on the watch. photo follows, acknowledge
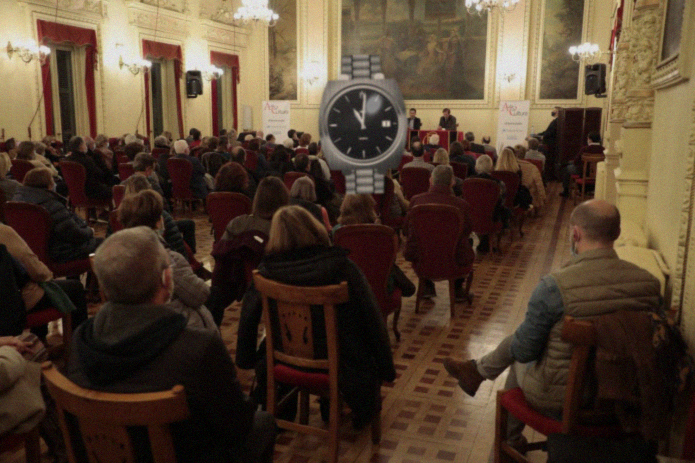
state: 11:01
